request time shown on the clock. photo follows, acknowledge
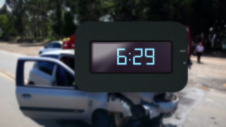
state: 6:29
